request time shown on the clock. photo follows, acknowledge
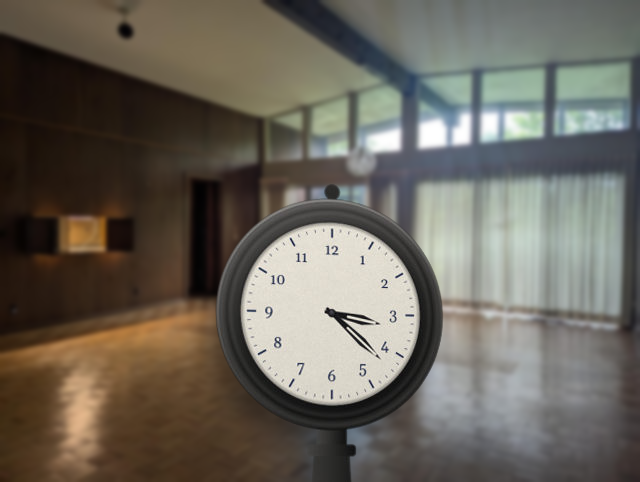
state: 3:22
